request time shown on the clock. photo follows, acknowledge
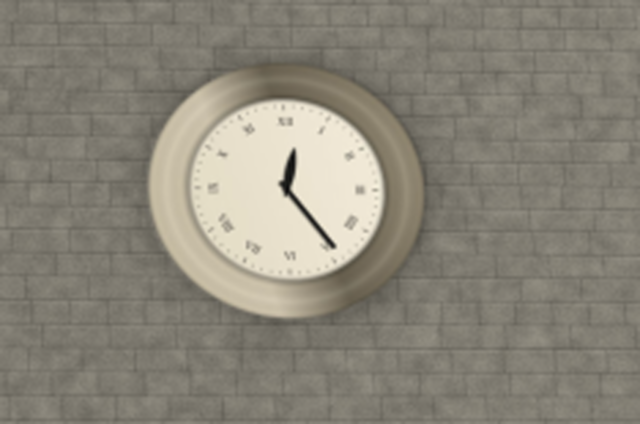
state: 12:24
